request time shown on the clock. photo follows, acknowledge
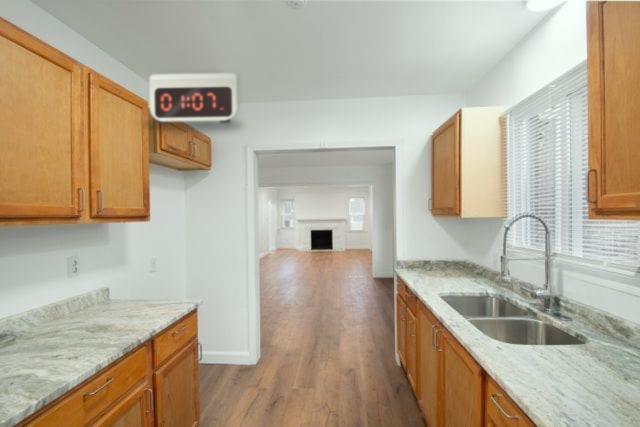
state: 1:07
